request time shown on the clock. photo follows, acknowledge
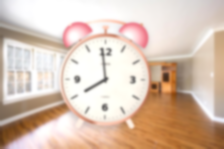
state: 7:59
